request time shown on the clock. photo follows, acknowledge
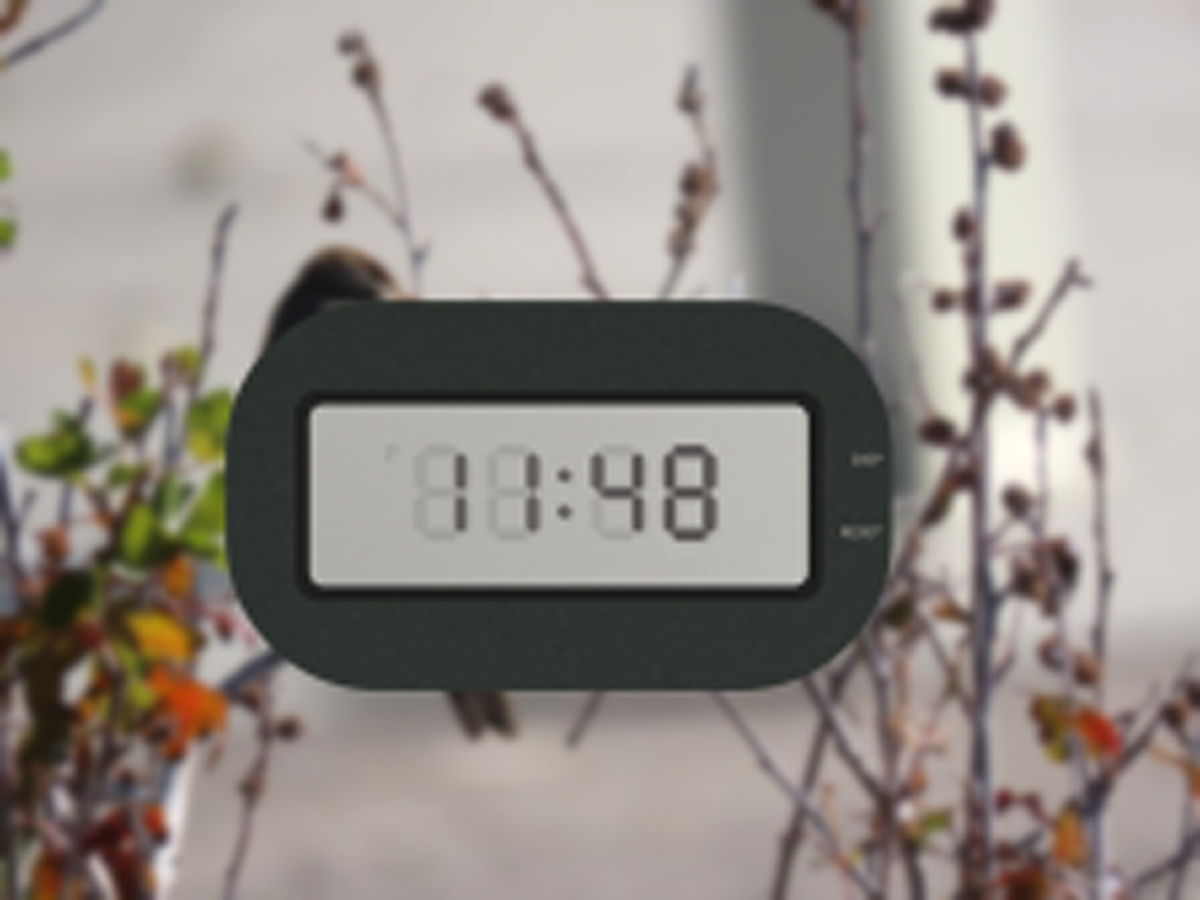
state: 11:48
